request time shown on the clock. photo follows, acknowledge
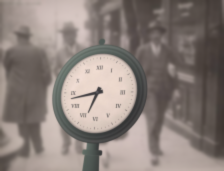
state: 6:43
